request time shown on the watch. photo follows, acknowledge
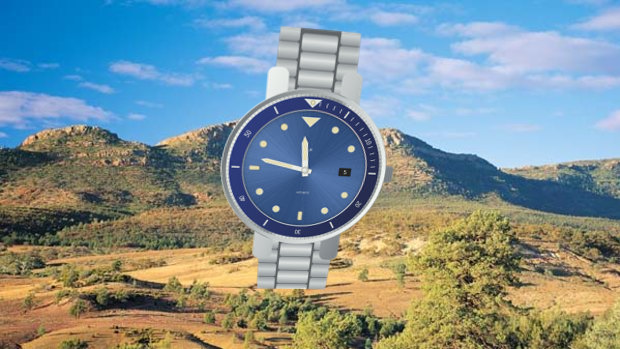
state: 11:47
